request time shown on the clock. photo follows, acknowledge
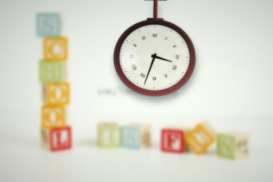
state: 3:33
